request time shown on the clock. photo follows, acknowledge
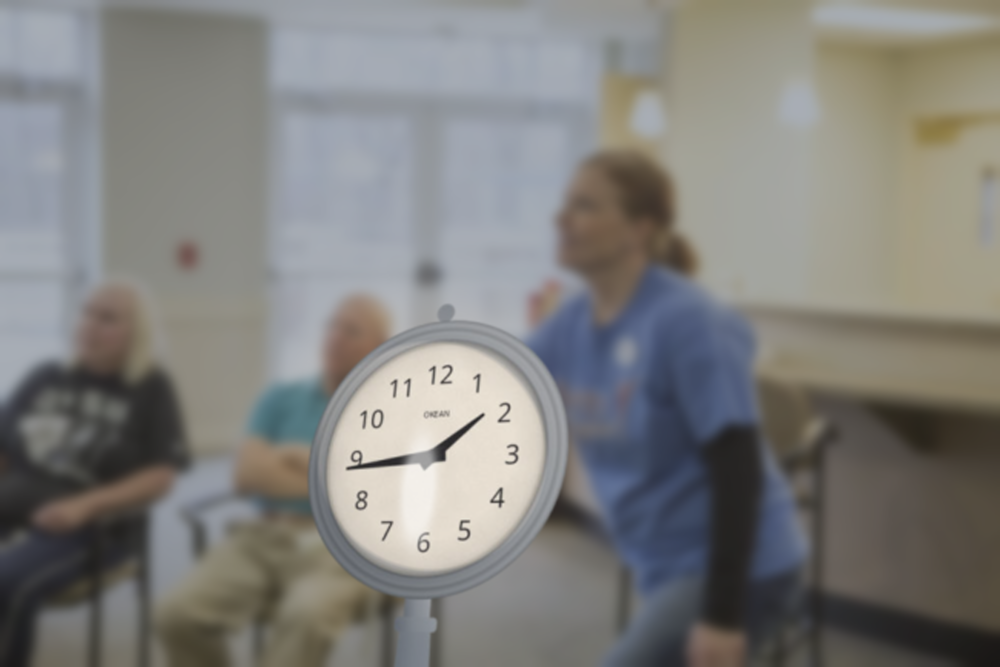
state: 1:44
